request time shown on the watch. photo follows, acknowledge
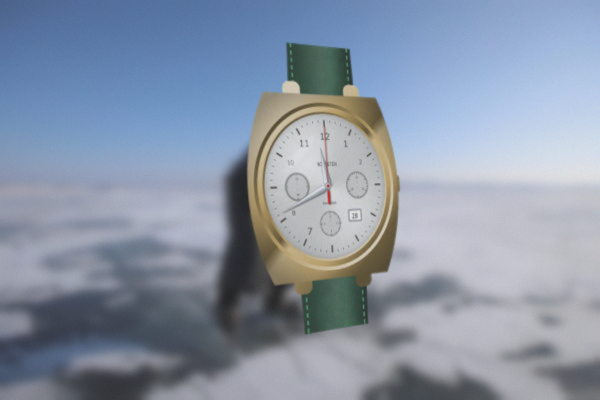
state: 11:41
